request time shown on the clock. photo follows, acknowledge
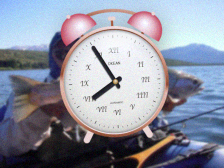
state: 7:55
